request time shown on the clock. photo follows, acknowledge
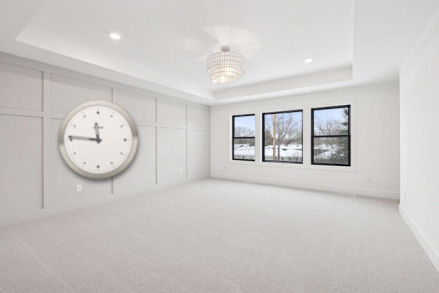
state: 11:46
